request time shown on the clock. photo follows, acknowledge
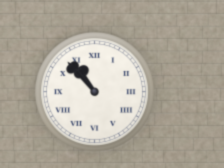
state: 10:53
